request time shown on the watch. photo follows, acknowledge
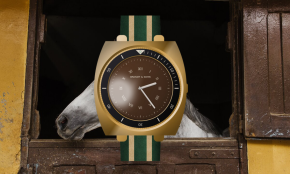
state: 2:24
